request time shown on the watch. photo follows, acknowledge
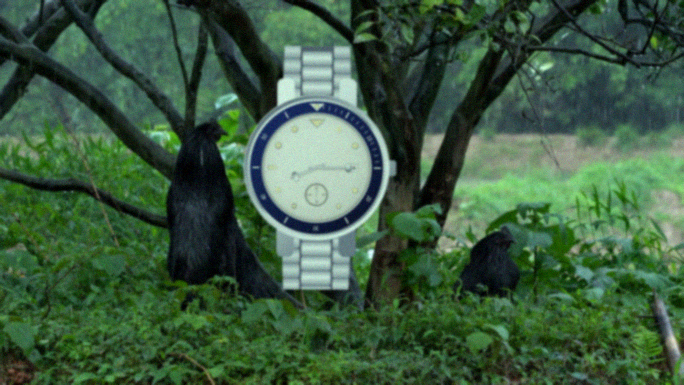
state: 8:15
